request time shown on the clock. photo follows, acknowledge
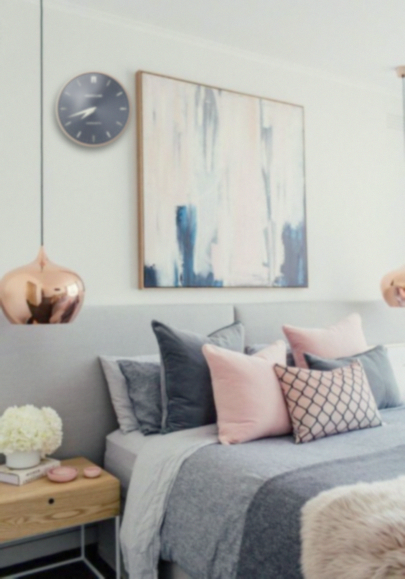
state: 7:42
